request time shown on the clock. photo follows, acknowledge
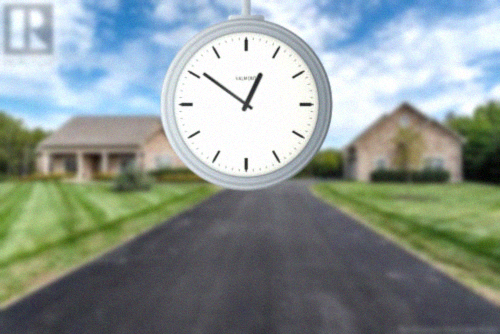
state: 12:51
